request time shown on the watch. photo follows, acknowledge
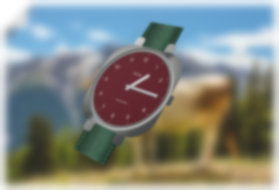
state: 1:15
